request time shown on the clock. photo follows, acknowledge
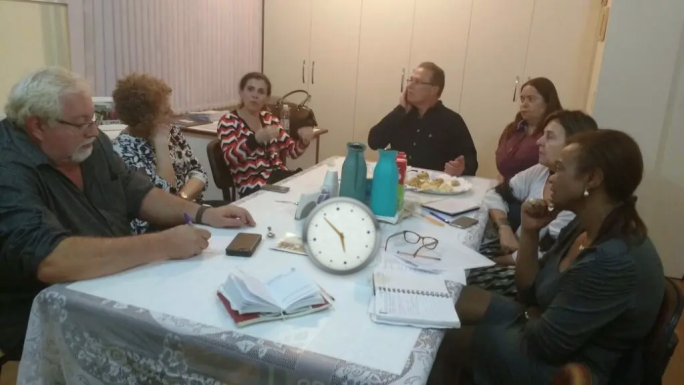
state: 5:54
